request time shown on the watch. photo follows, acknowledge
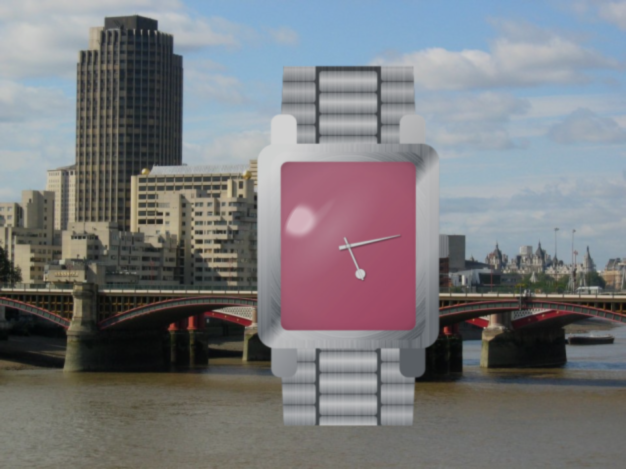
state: 5:13
